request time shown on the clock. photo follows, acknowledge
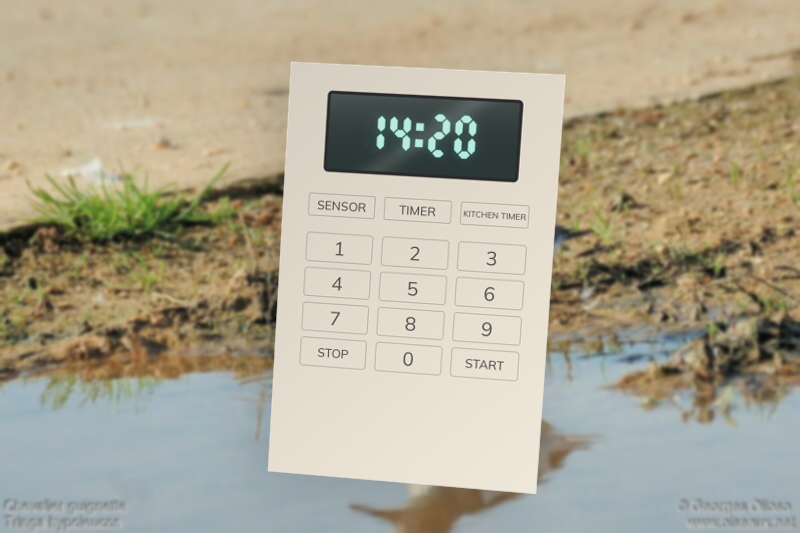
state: 14:20
